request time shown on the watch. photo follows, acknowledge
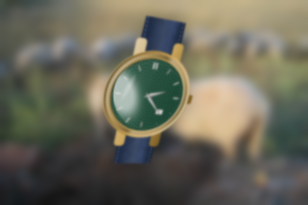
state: 2:23
